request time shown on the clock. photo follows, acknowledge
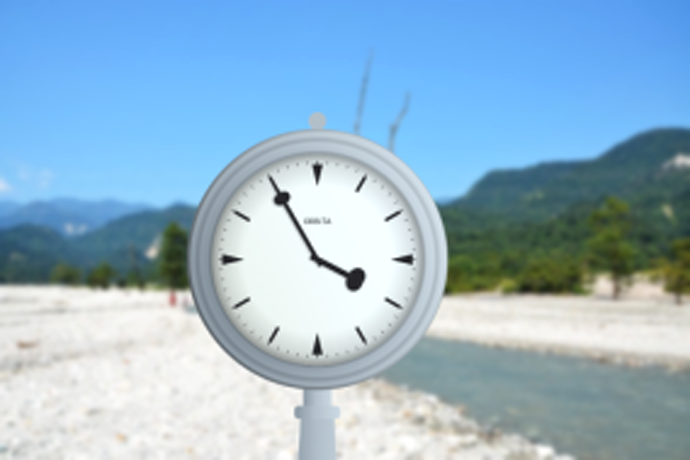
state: 3:55
